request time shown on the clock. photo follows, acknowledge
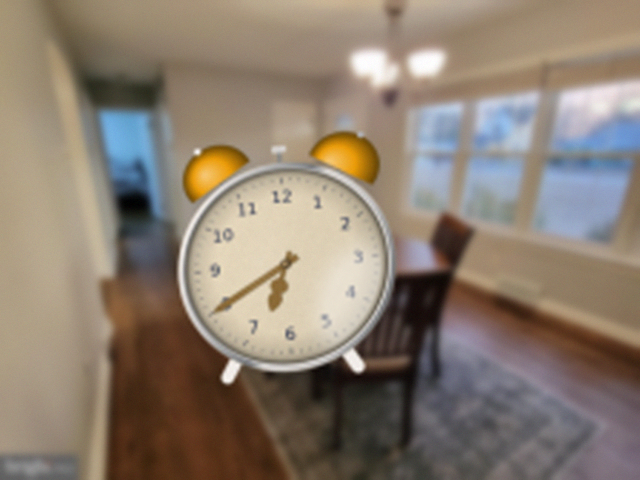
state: 6:40
